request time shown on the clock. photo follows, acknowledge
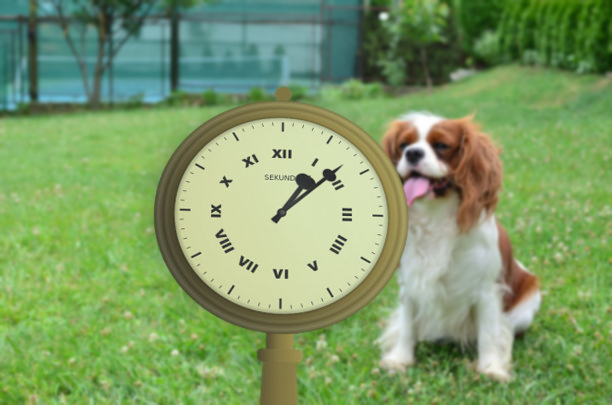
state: 1:08
